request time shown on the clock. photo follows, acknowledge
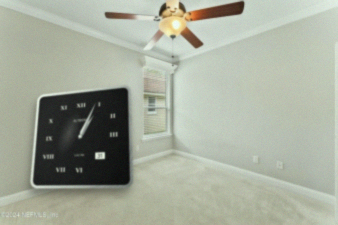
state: 1:04
